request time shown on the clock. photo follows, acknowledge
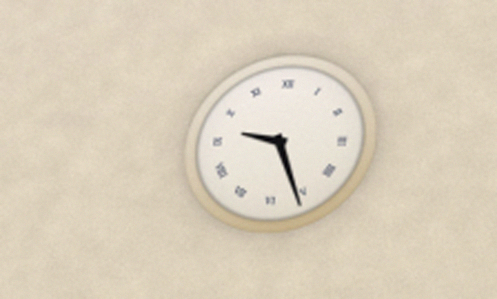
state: 9:26
